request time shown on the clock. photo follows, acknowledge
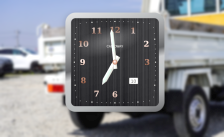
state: 6:59
